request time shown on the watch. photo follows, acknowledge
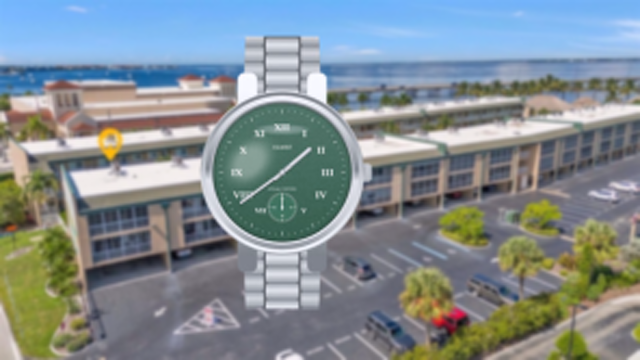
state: 1:39
